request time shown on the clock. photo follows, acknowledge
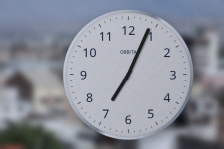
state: 7:04
